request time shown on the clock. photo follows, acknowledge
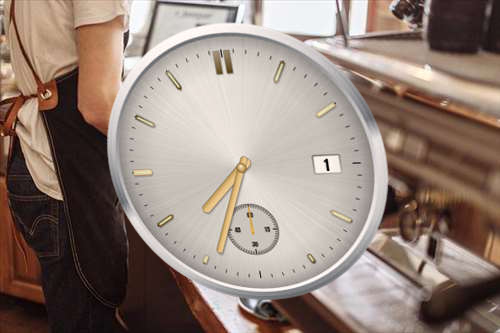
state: 7:34
